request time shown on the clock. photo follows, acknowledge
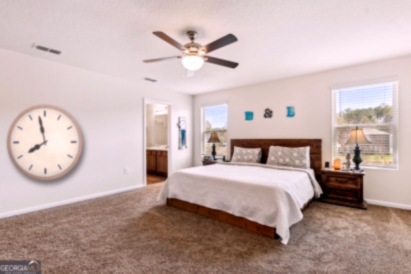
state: 7:58
